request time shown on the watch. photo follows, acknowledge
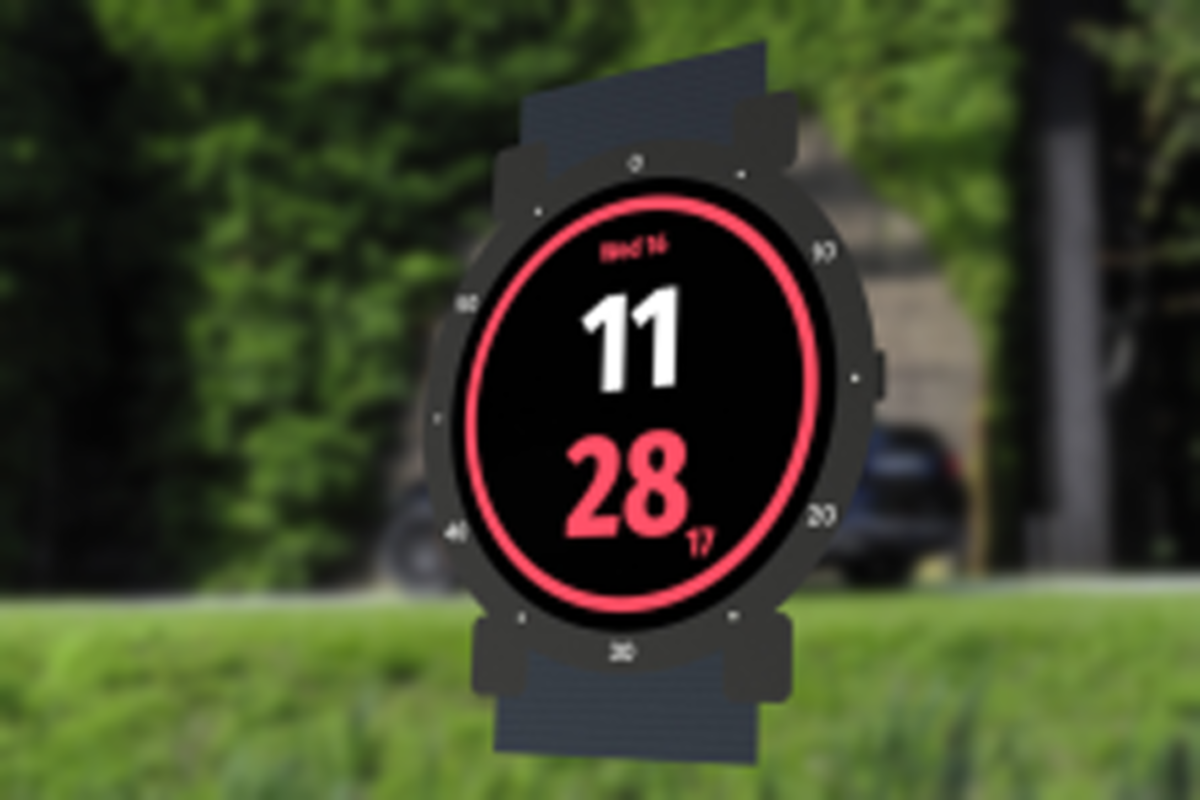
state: 11:28
